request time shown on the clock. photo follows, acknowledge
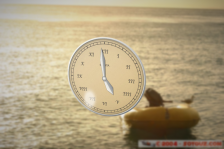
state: 4:59
